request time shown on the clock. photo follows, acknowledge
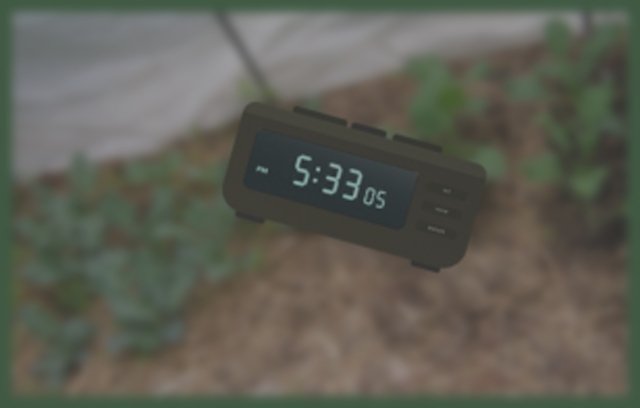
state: 5:33:05
